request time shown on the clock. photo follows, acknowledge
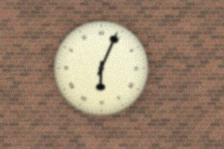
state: 6:04
